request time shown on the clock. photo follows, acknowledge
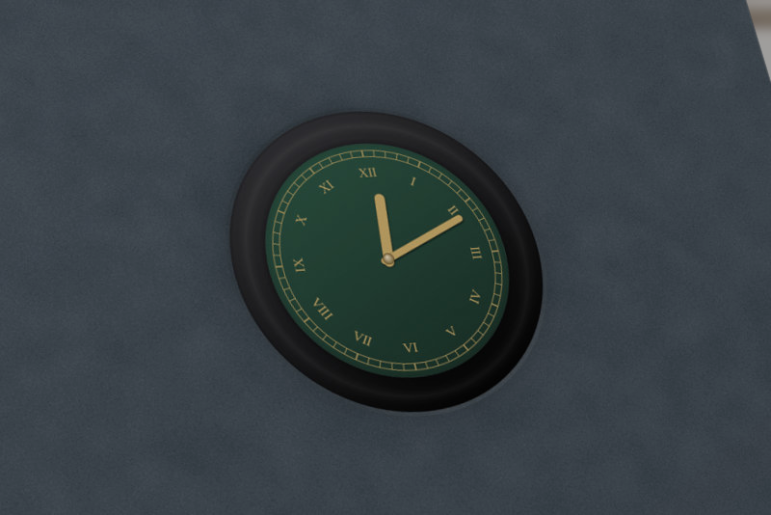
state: 12:11
